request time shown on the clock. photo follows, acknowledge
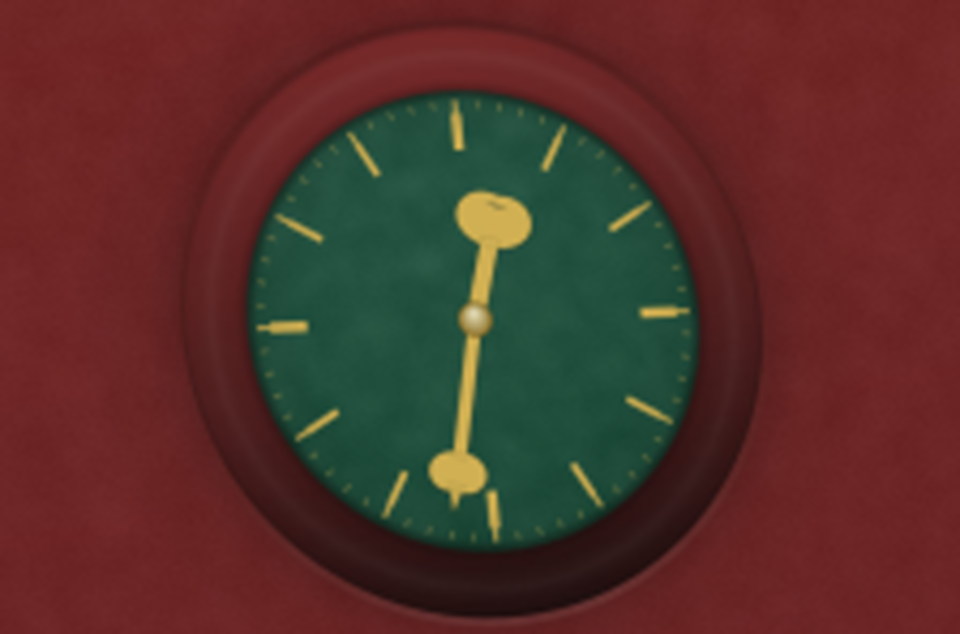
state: 12:32
